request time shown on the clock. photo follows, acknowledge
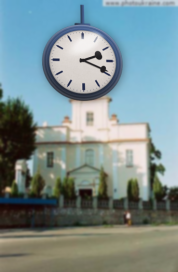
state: 2:19
